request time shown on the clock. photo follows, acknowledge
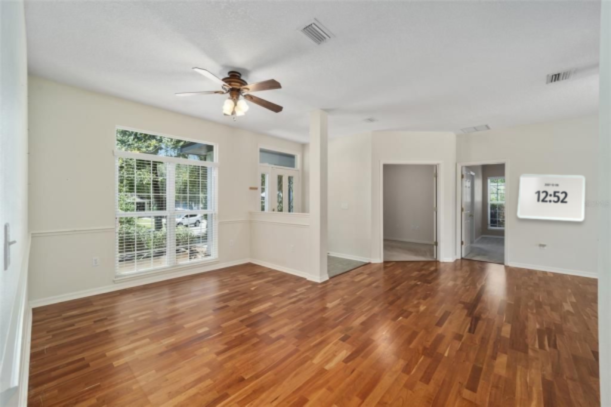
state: 12:52
